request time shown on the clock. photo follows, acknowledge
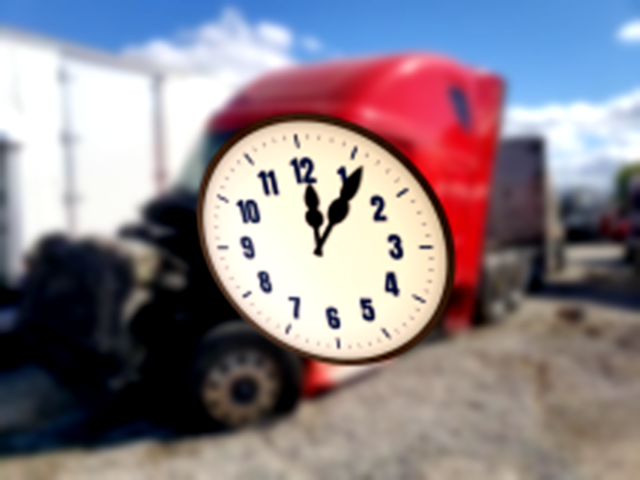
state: 12:06
